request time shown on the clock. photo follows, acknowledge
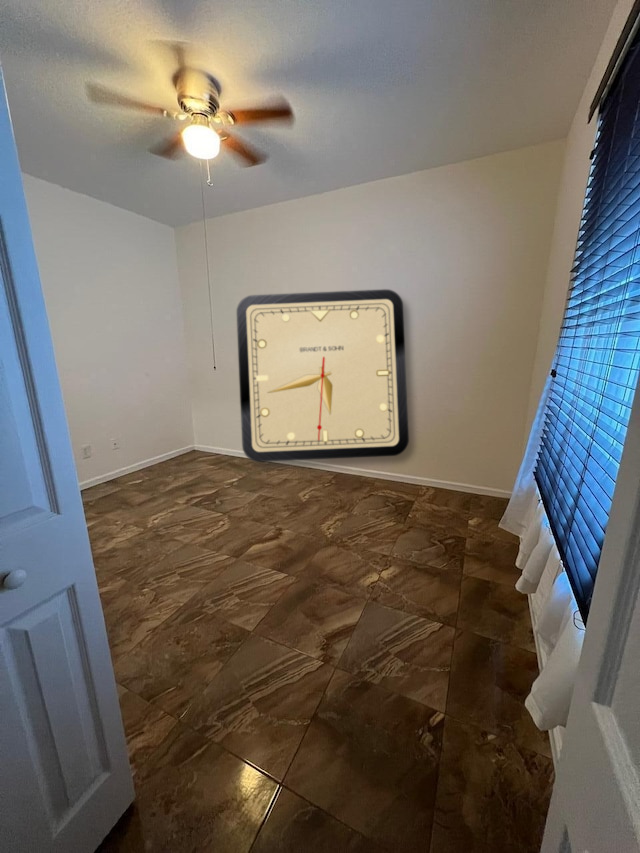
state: 5:42:31
